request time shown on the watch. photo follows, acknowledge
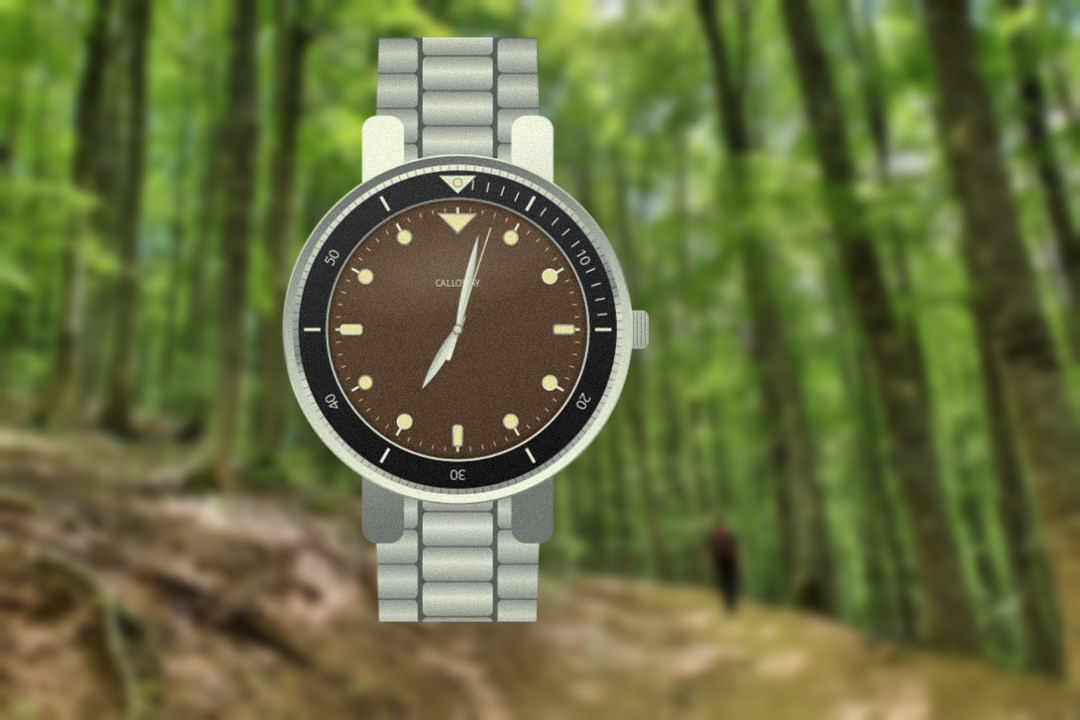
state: 7:02:03
